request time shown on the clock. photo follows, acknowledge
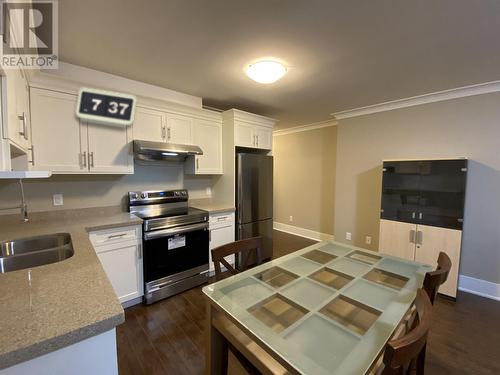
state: 7:37
